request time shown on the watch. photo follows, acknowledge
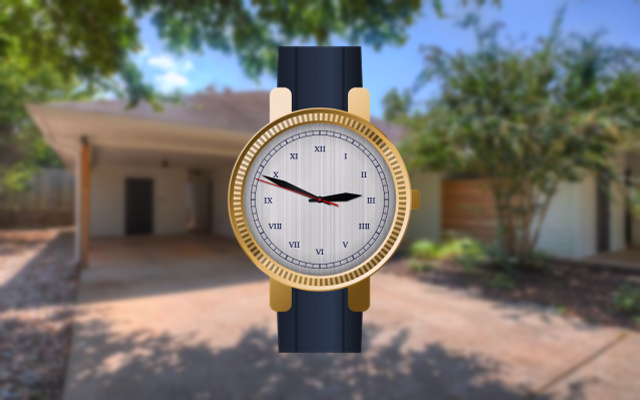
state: 2:48:48
